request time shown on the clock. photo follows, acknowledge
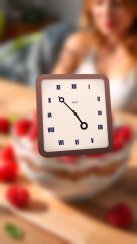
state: 4:53
